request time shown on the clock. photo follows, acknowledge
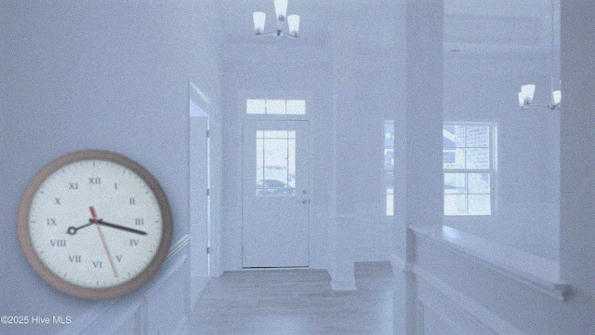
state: 8:17:27
